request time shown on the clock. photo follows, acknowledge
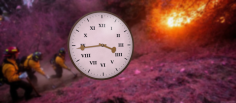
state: 3:44
